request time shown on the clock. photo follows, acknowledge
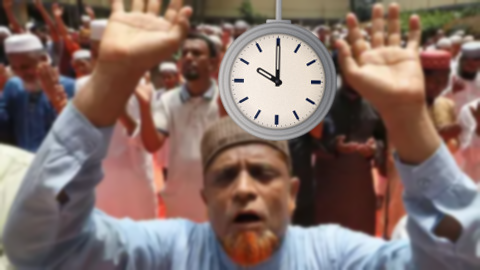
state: 10:00
